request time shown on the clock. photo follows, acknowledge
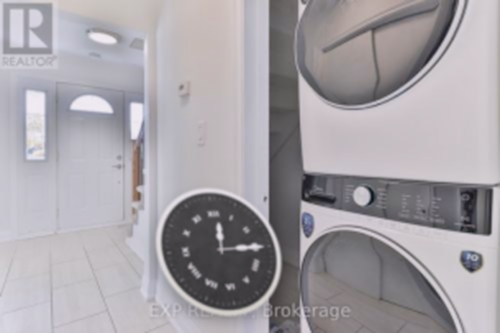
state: 12:15
